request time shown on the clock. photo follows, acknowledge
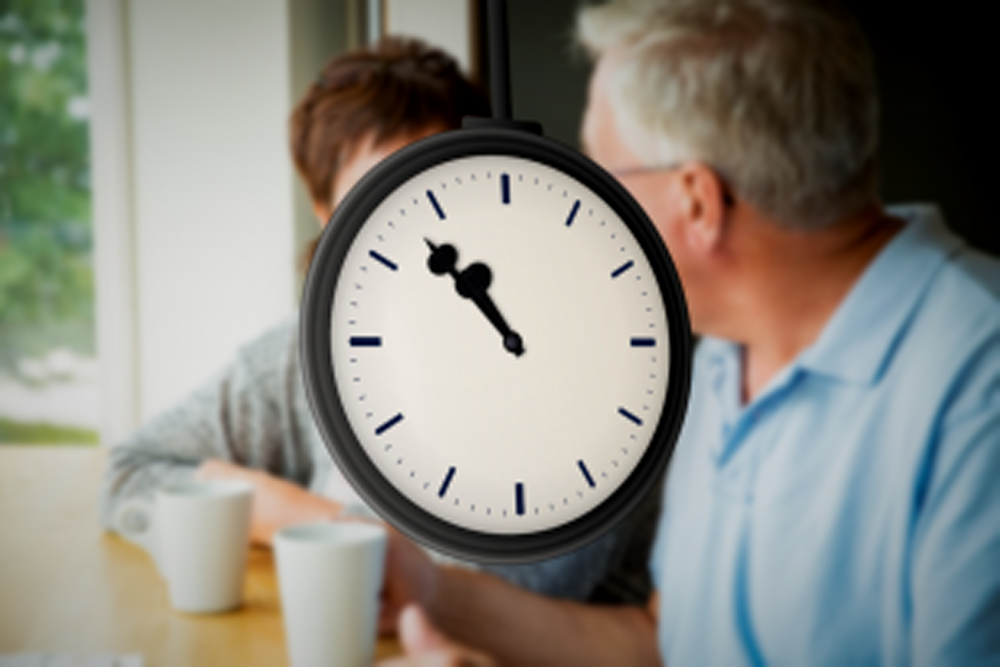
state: 10:53
